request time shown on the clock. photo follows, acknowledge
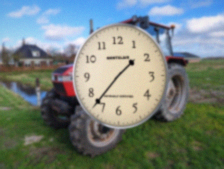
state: 1:37
